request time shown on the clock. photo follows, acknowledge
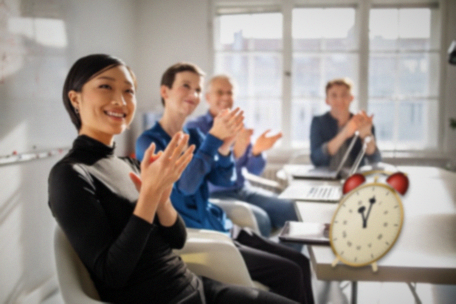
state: 11:01
